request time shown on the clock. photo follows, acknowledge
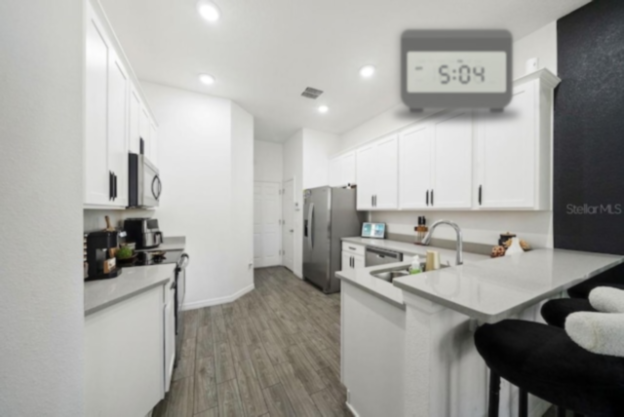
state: 5:04
